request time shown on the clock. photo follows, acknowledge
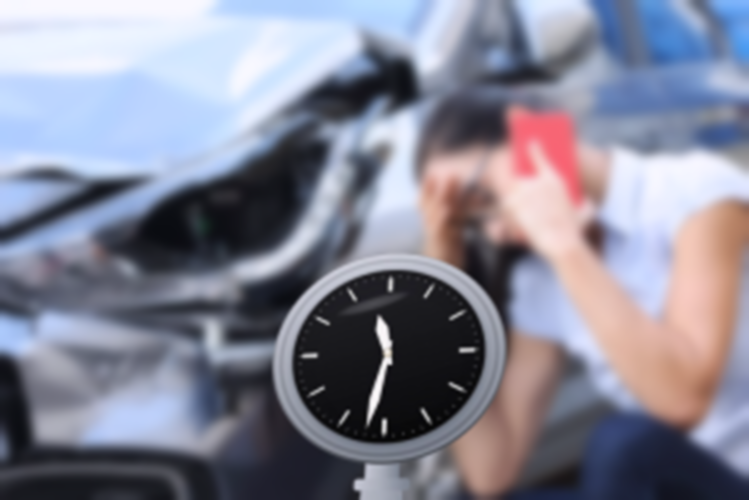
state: 11:32
